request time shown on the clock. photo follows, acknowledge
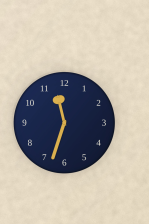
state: 11:33
